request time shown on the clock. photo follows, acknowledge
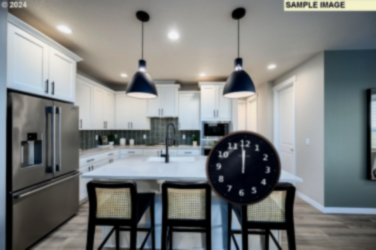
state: 11:59
